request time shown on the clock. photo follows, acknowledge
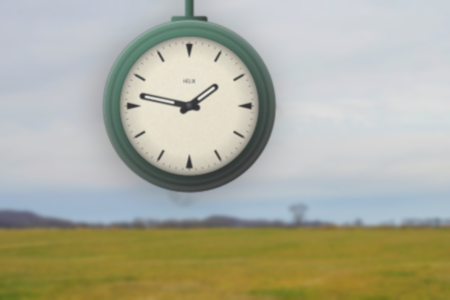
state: 1:47
